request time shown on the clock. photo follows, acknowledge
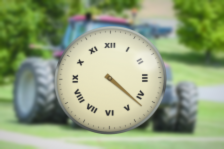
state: 4:22
